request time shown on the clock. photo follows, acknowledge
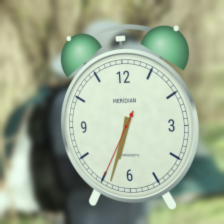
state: 6:33:35
